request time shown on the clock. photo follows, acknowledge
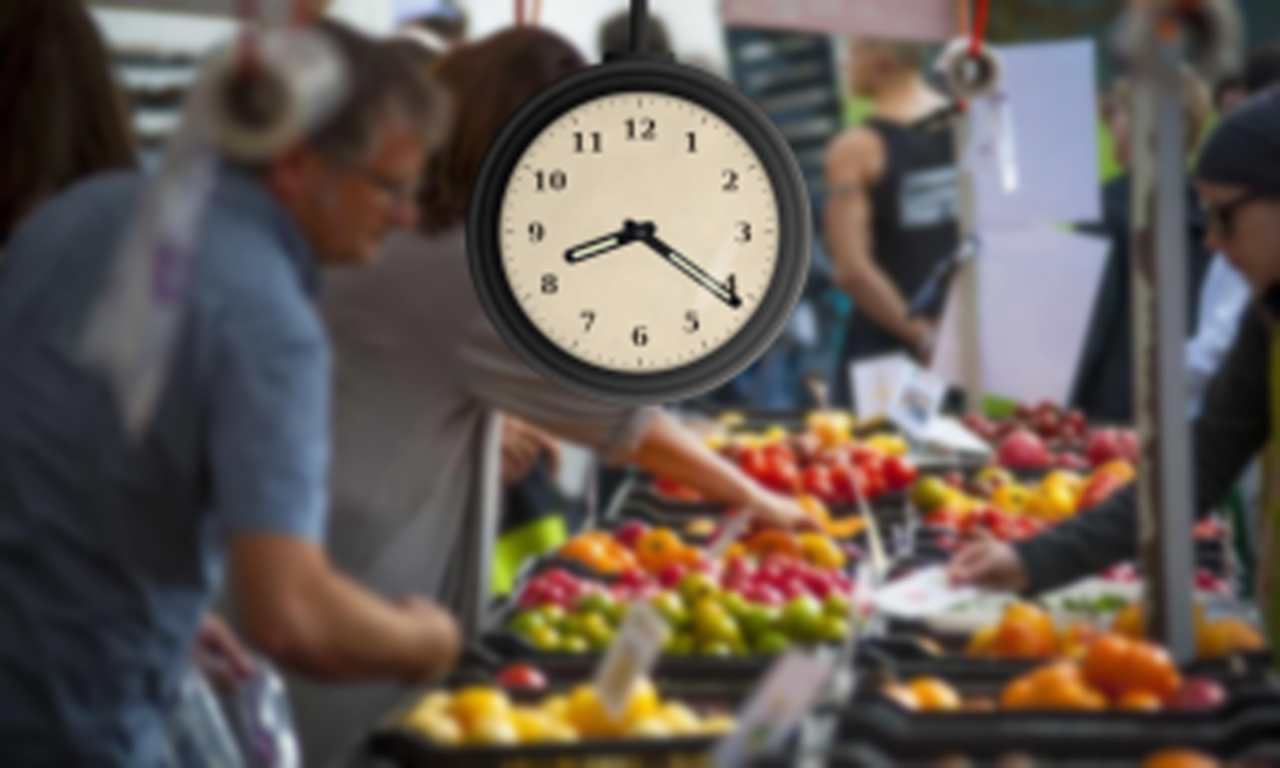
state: 8:21
